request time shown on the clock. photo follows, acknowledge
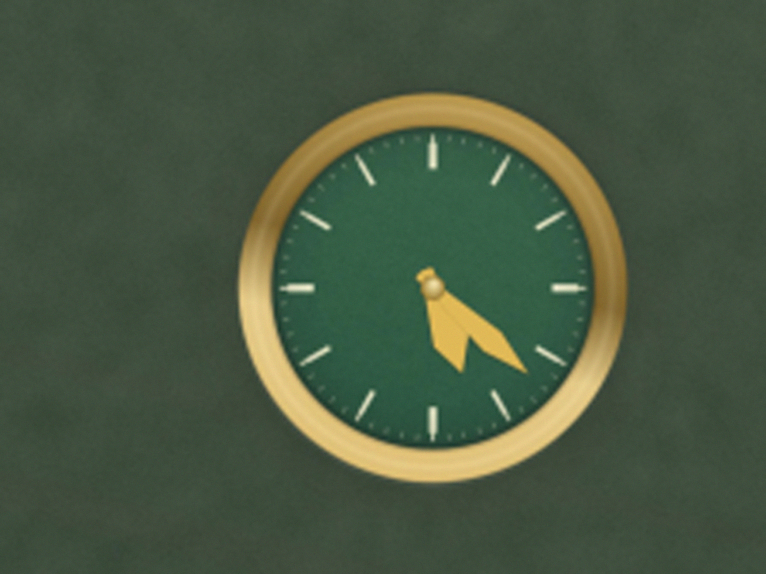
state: 5:22
